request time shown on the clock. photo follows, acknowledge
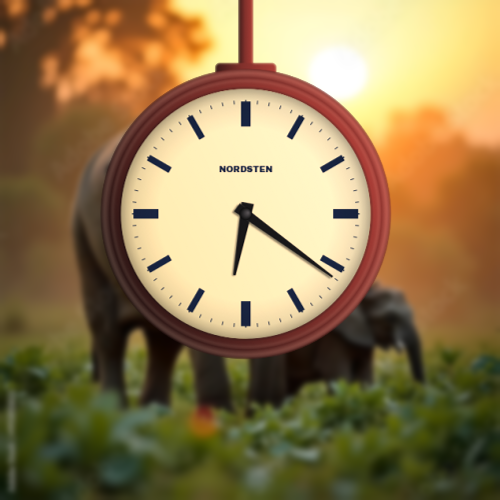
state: 6:21
